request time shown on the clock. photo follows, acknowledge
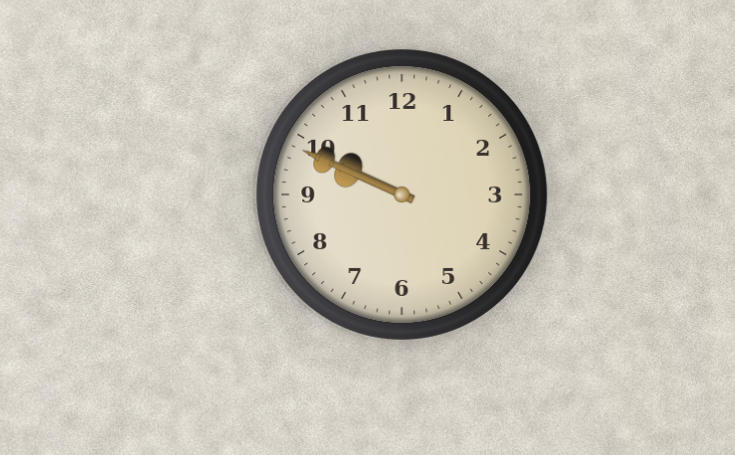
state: 9:49
